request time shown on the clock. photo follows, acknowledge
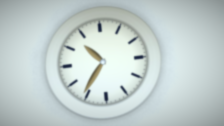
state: 10:36
